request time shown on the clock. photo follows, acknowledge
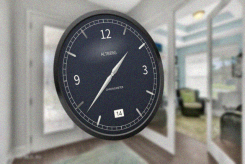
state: 1:38
